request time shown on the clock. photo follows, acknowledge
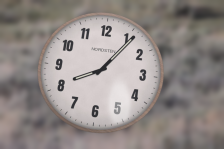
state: 8:06
